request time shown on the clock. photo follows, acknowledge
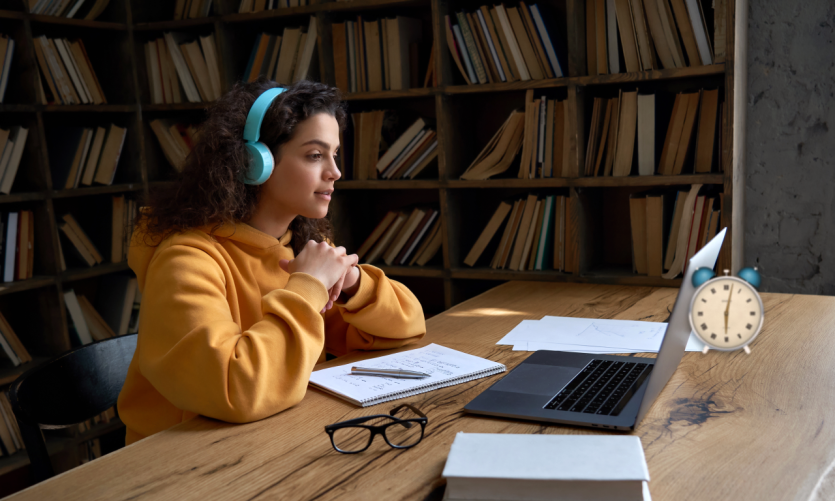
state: 6:02
